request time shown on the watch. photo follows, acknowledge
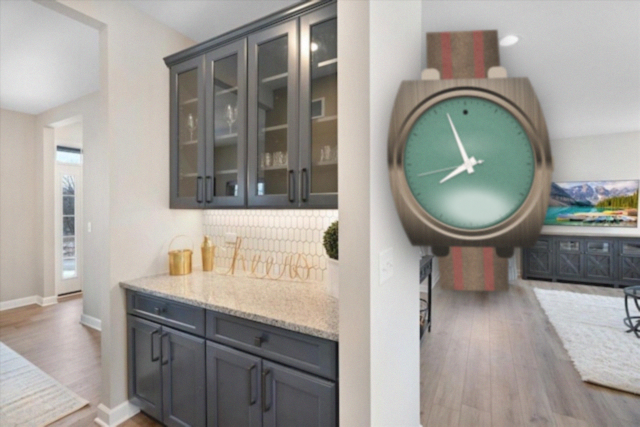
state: 7:56:43
